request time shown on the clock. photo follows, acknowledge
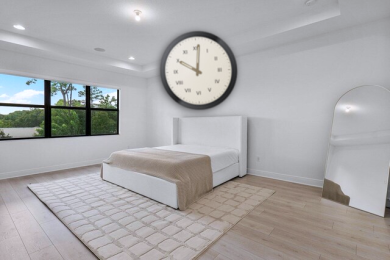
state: 10:01
